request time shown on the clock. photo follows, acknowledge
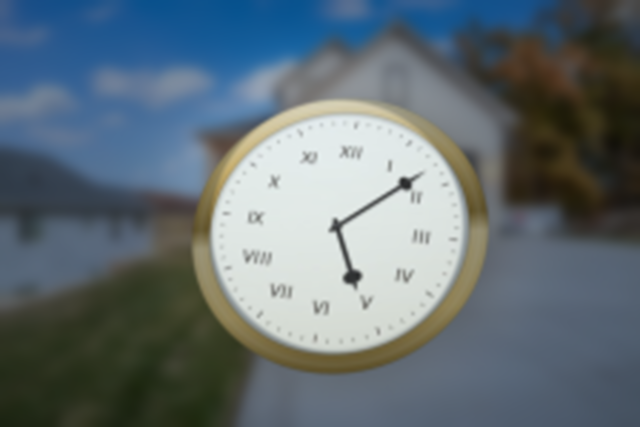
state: 5:08
